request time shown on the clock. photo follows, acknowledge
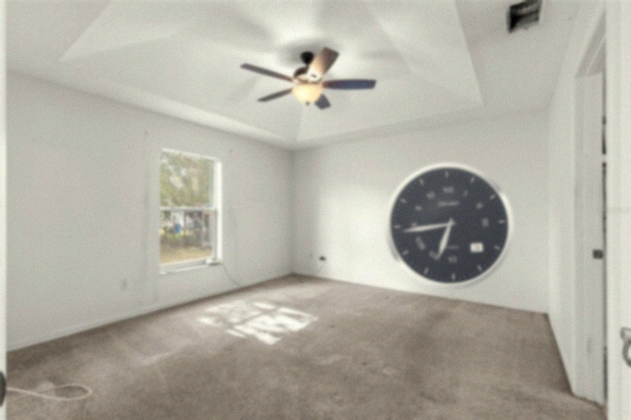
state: 6:44
